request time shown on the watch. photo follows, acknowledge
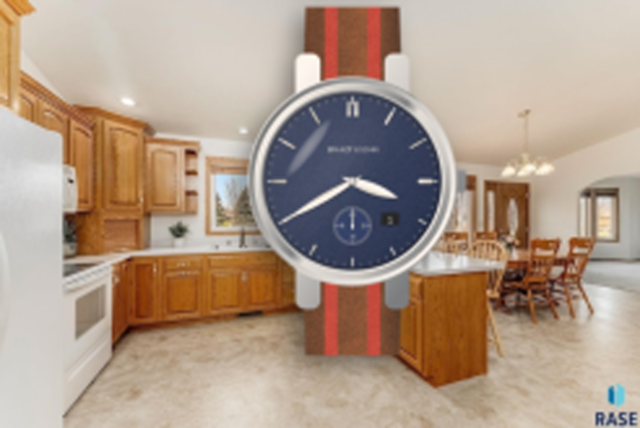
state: 3:40
